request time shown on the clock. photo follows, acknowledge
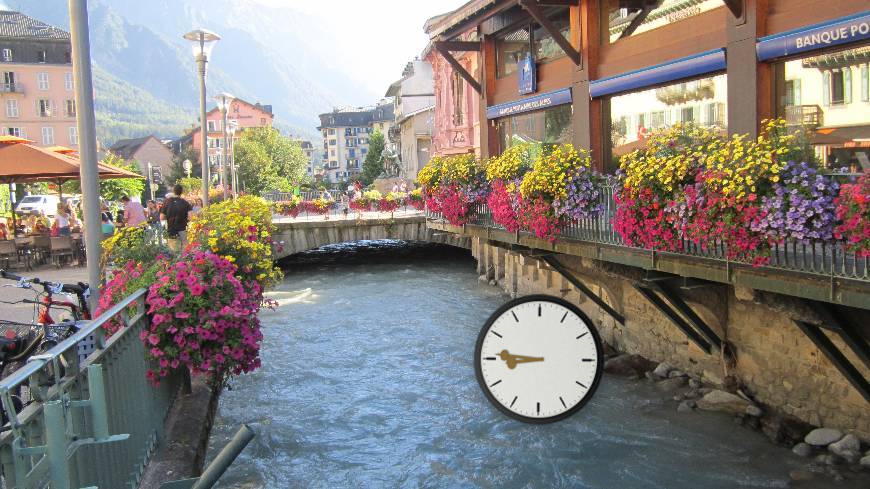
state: 8:46
